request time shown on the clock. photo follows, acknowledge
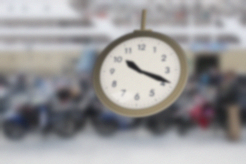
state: 10:19
